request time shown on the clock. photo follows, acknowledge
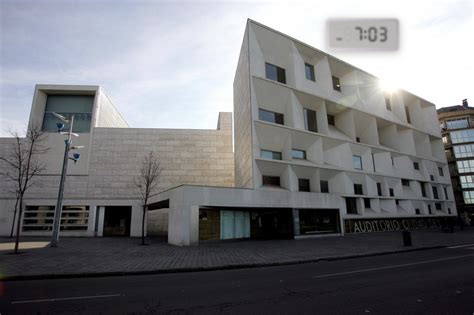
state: 7:03
